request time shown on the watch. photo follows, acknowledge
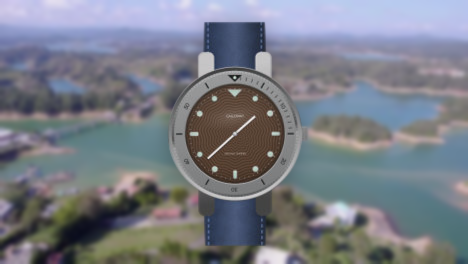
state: 1:38
